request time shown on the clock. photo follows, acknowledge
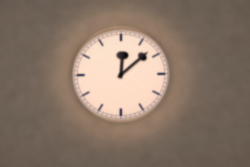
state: 12:08
